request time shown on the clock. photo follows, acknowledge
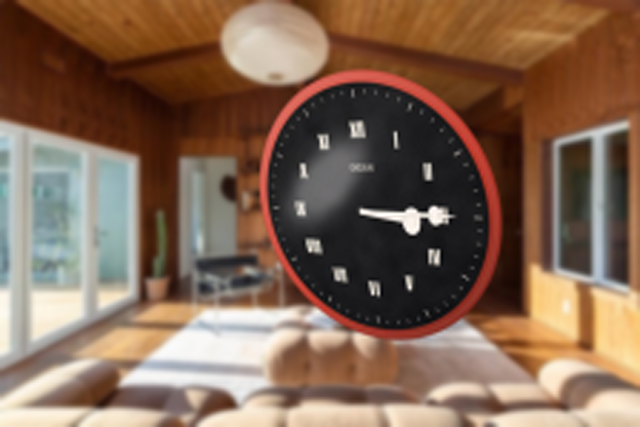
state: 3:15
